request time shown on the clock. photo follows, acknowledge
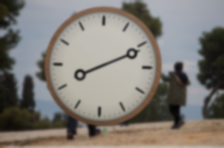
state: 8:11
